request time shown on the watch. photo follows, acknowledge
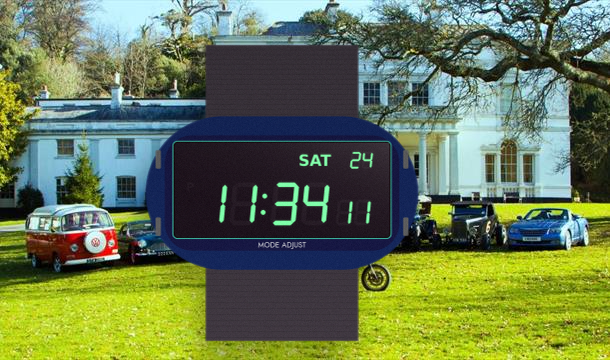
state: 11:34:11
